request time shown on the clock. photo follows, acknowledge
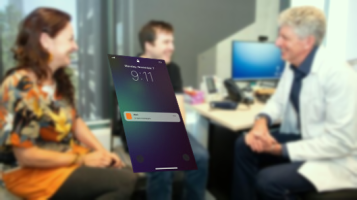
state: 9:11
